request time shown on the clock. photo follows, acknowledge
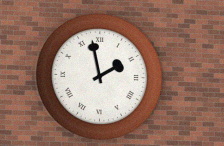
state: 1:58
